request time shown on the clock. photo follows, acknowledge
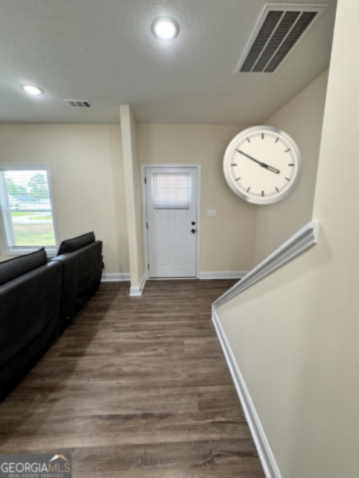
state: 3:50
